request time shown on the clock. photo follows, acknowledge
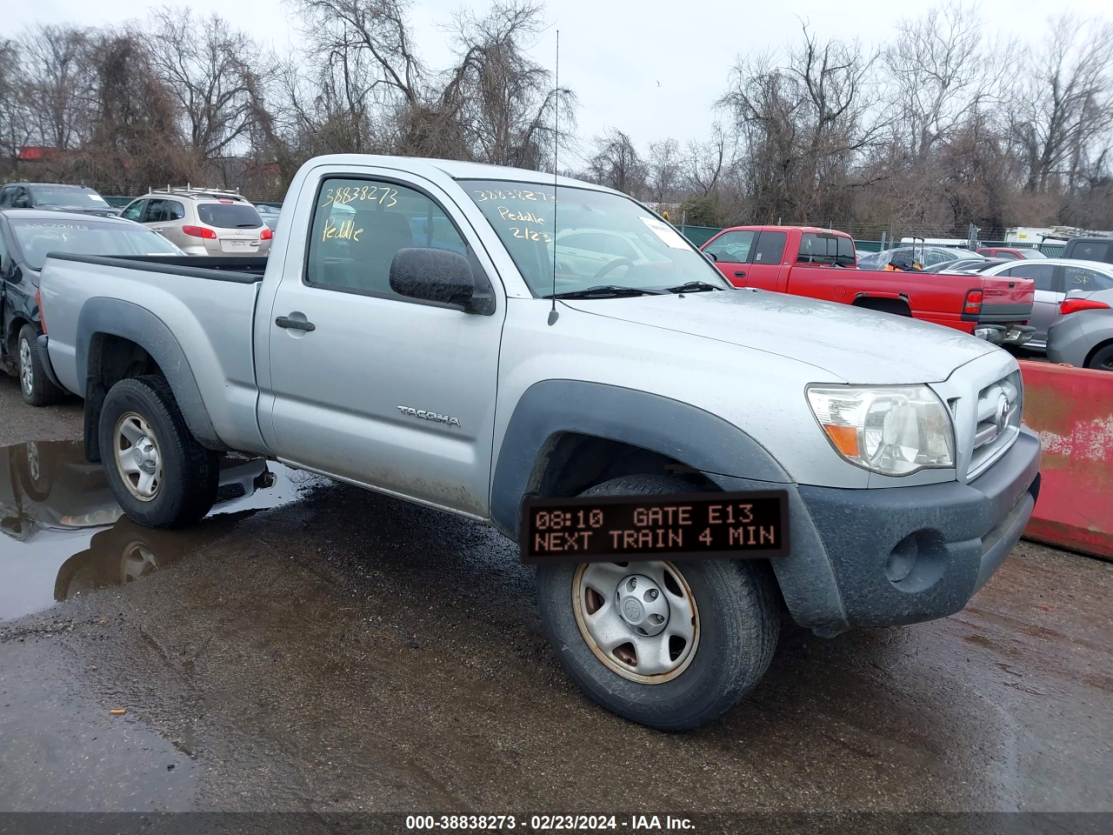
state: 8:10
